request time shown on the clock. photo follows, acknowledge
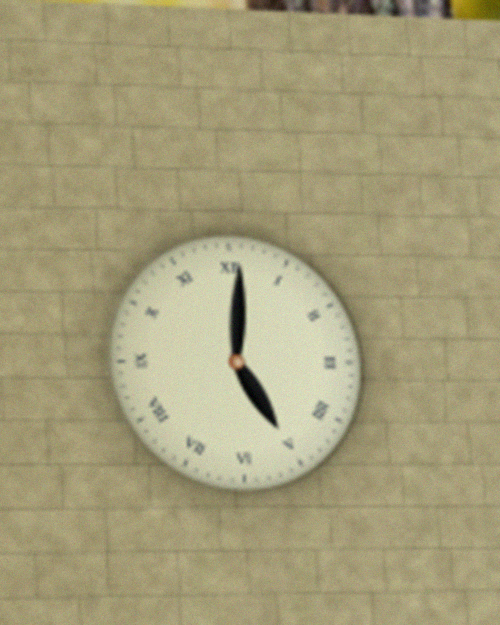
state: 5:01
